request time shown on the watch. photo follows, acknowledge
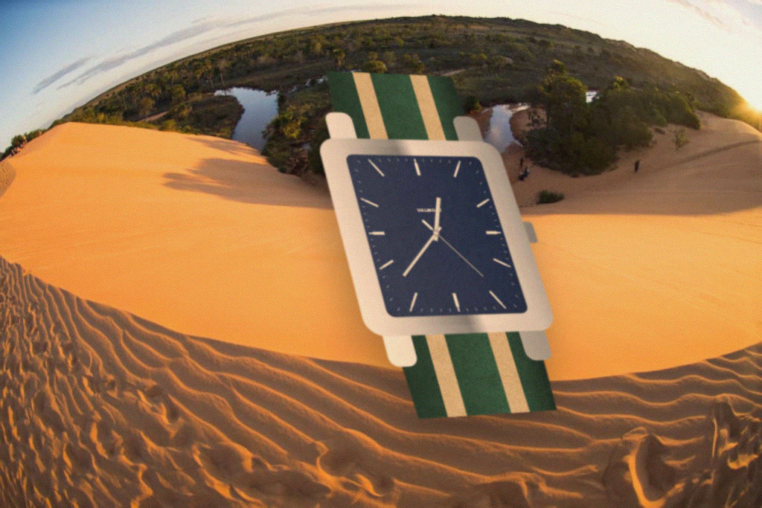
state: 12:37:24
